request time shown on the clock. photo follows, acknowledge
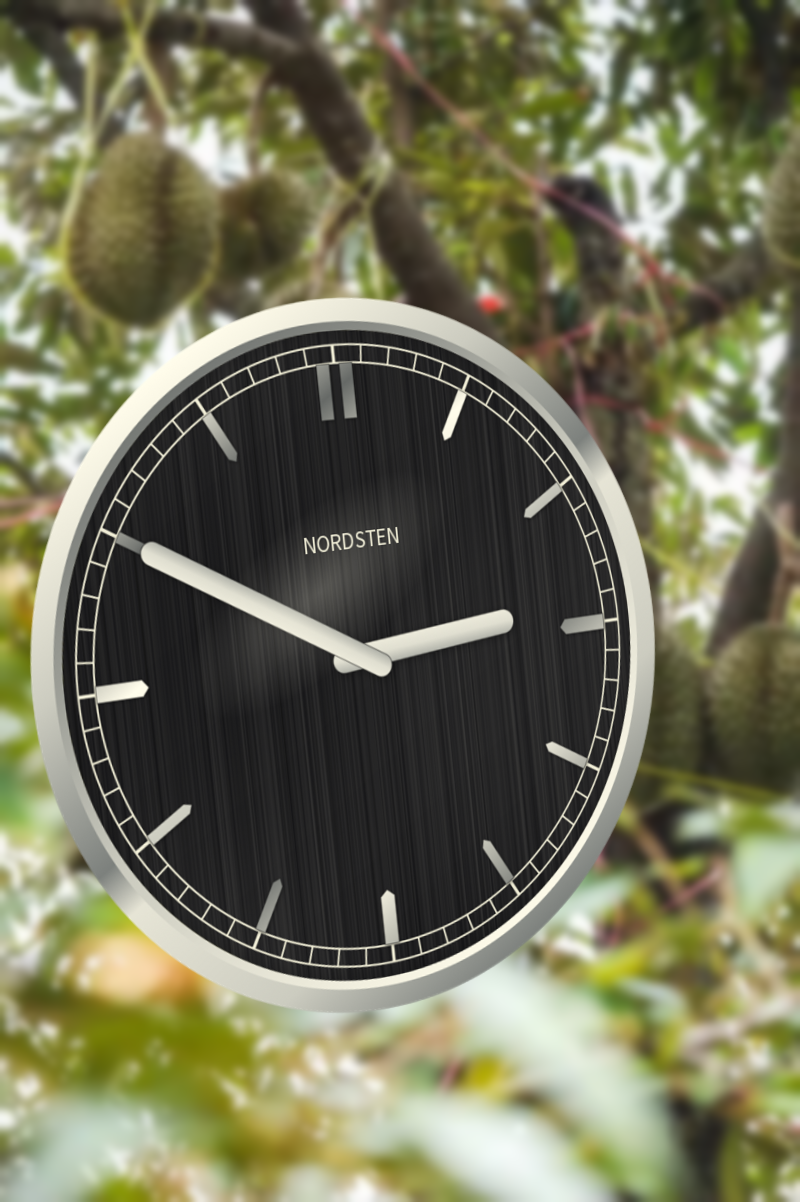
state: 2:50
